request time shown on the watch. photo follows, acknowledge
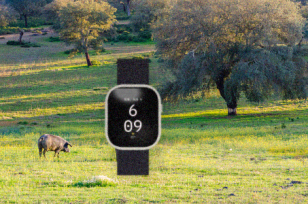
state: 6:09
